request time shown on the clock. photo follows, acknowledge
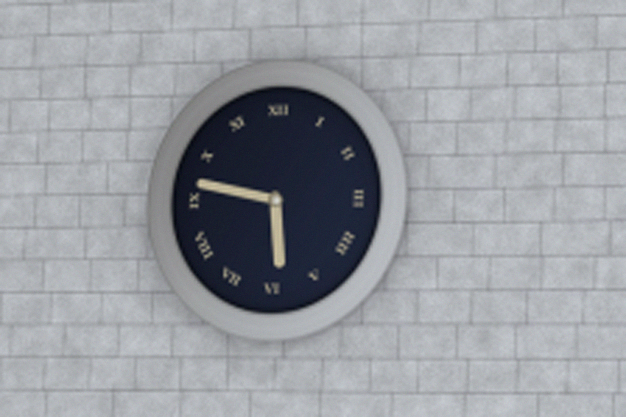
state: 5:47
